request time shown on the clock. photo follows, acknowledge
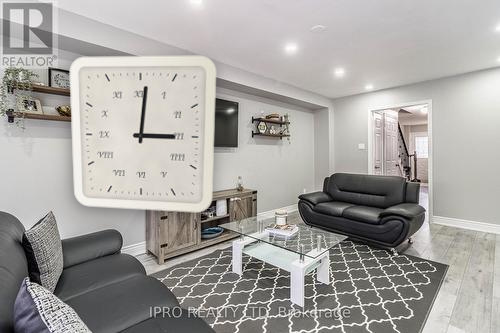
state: 3:01
